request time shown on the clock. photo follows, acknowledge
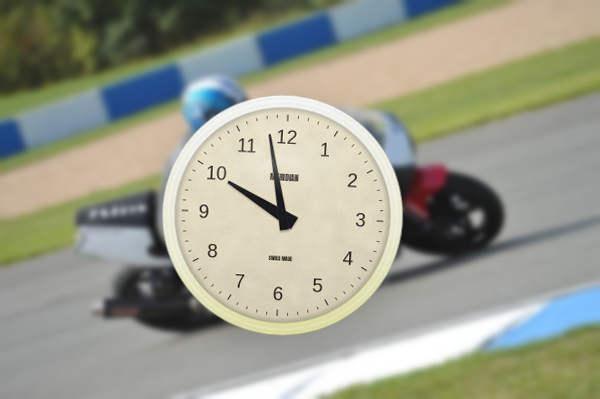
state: 9:58
